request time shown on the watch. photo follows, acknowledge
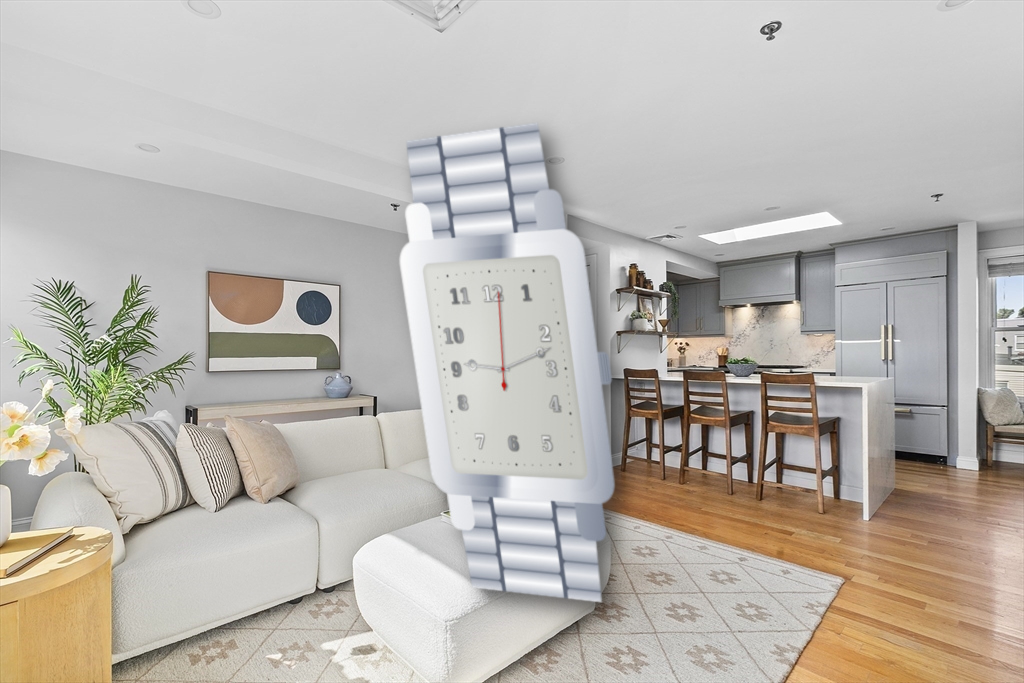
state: 9:12:01
